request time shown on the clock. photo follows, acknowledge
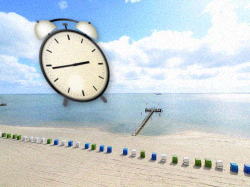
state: 2:44
